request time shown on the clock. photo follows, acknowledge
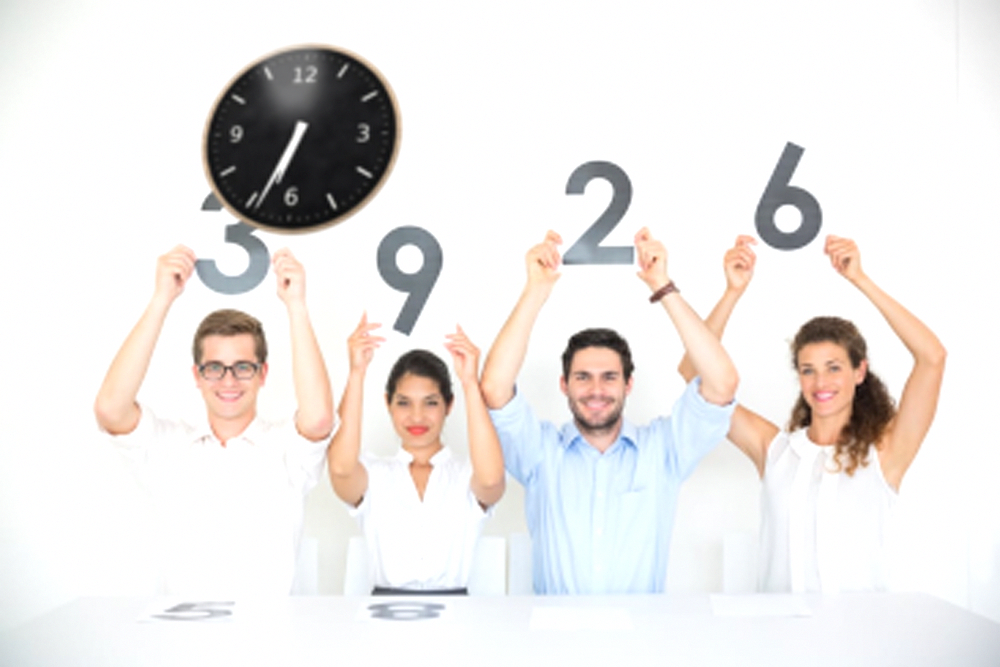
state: 6:34
